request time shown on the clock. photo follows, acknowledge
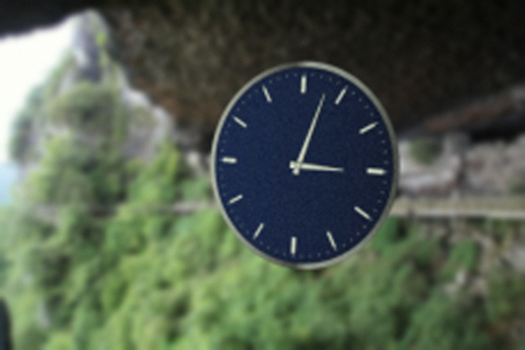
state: 3:03
